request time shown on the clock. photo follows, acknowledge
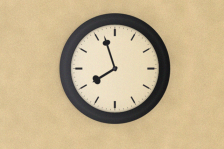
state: 7:57
